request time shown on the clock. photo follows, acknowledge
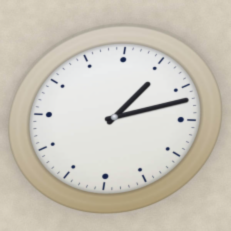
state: 1:12
